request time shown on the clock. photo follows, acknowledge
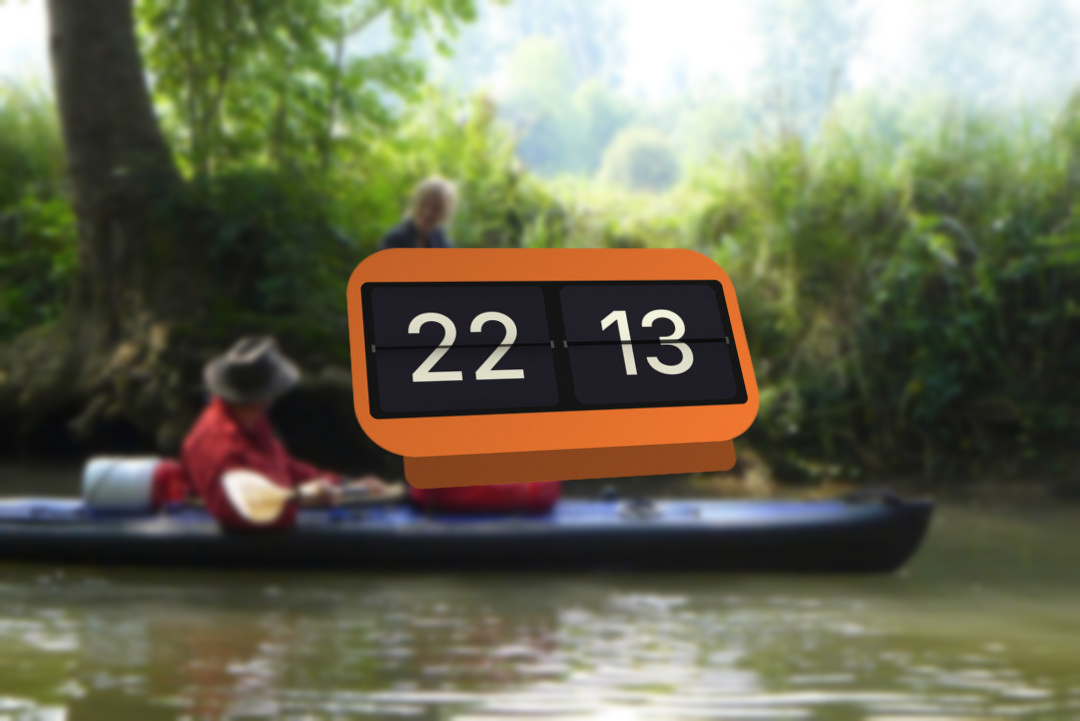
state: 22:13
